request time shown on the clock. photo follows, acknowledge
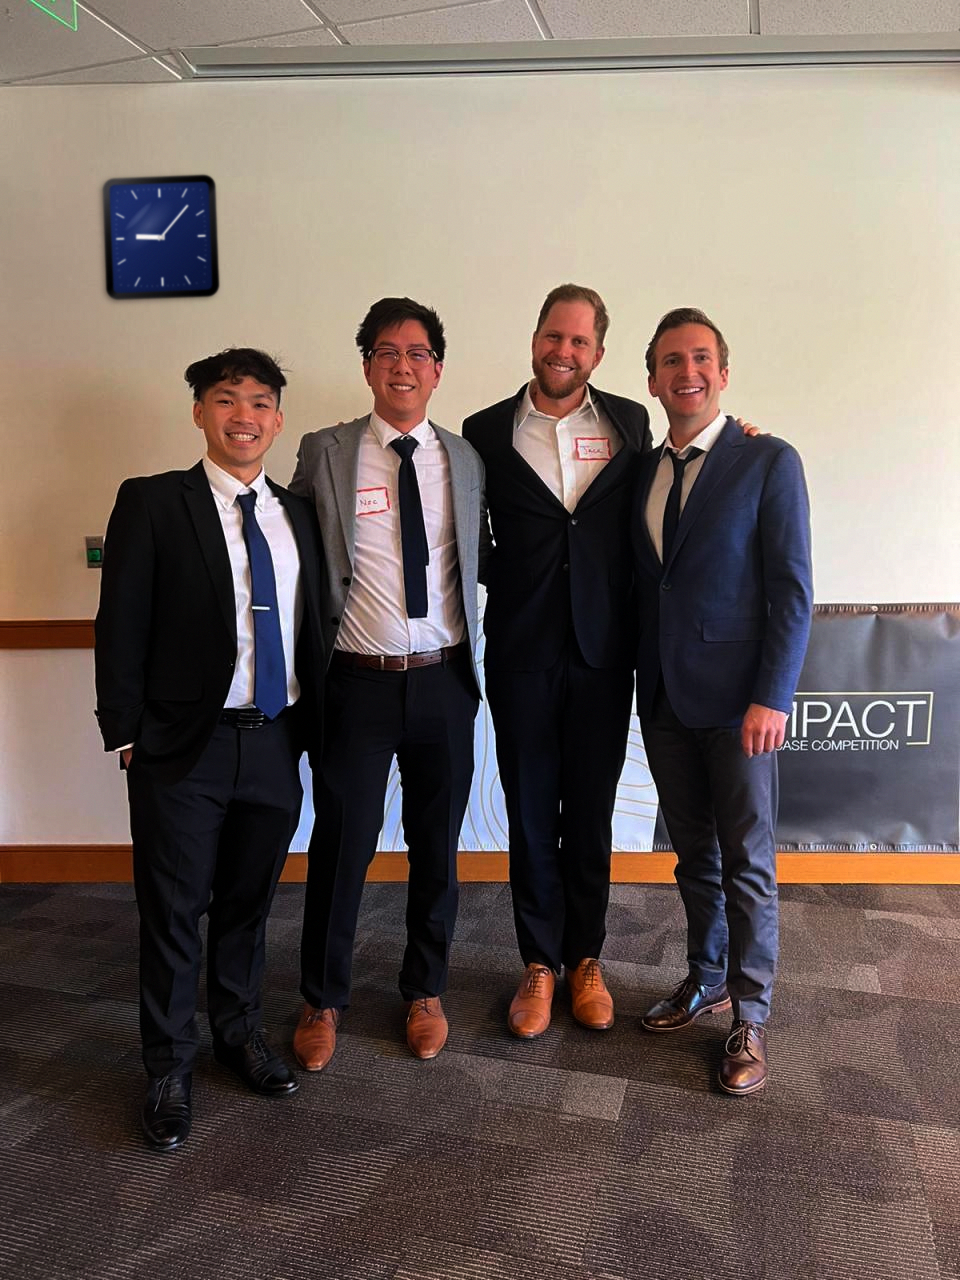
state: 9:07
